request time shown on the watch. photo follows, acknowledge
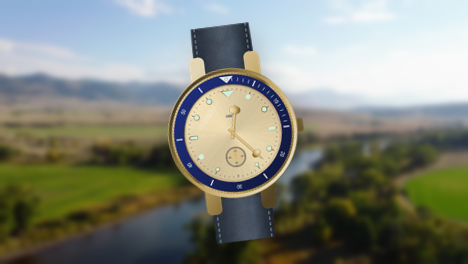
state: 12:23
